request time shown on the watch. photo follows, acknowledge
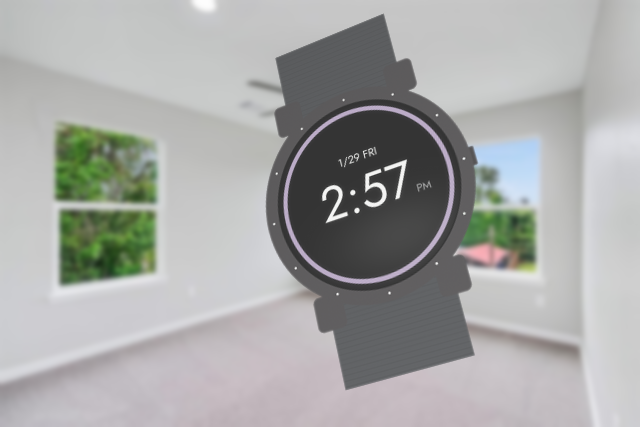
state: 2:57
